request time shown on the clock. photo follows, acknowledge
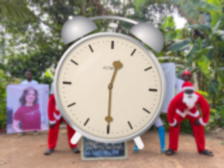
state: 12:30
